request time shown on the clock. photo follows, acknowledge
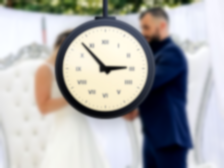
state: 2:53
